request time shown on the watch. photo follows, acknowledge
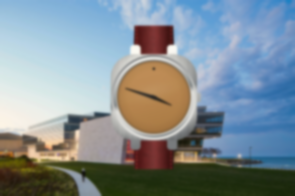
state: 3:48
